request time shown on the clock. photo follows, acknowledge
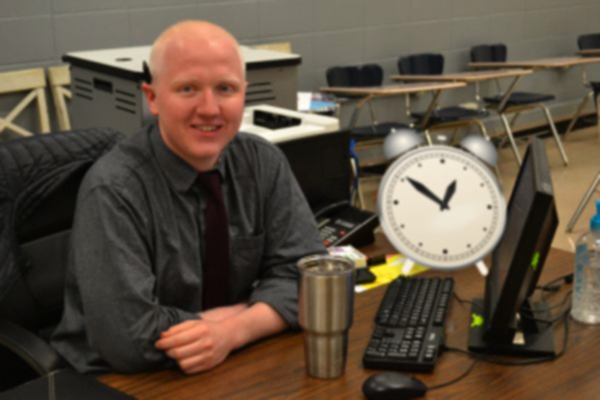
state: 12:51
